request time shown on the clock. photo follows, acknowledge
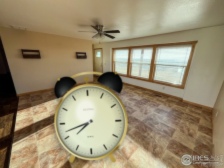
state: 7:42
